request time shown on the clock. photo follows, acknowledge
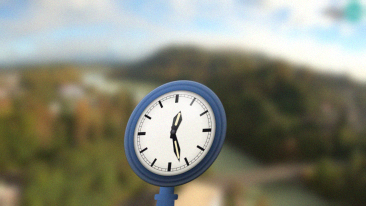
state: 12:27
